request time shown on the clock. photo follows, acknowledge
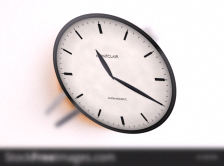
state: 11:20
